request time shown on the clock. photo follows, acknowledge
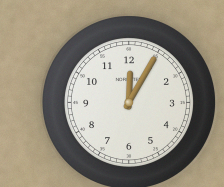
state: 12:05
